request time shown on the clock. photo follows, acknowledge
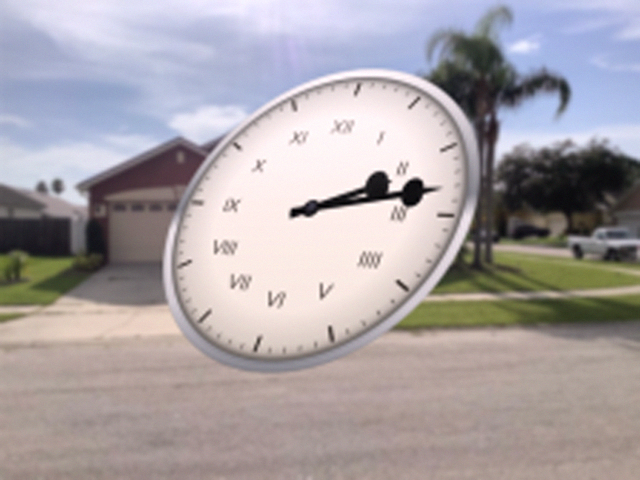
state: 2:13
